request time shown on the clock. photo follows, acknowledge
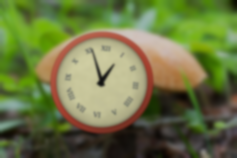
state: 12:56
